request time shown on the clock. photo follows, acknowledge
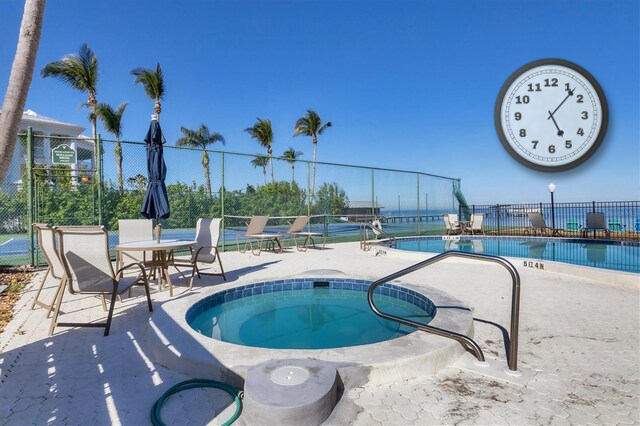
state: 5:07
